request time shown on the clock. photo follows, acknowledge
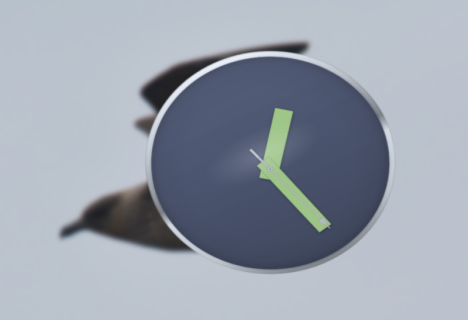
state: 12:23:23
